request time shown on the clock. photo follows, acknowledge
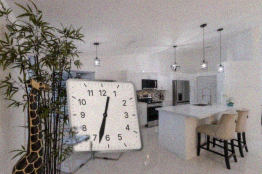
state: 12:33
